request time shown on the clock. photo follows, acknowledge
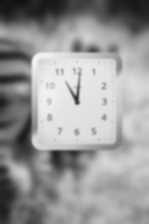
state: 11:01
